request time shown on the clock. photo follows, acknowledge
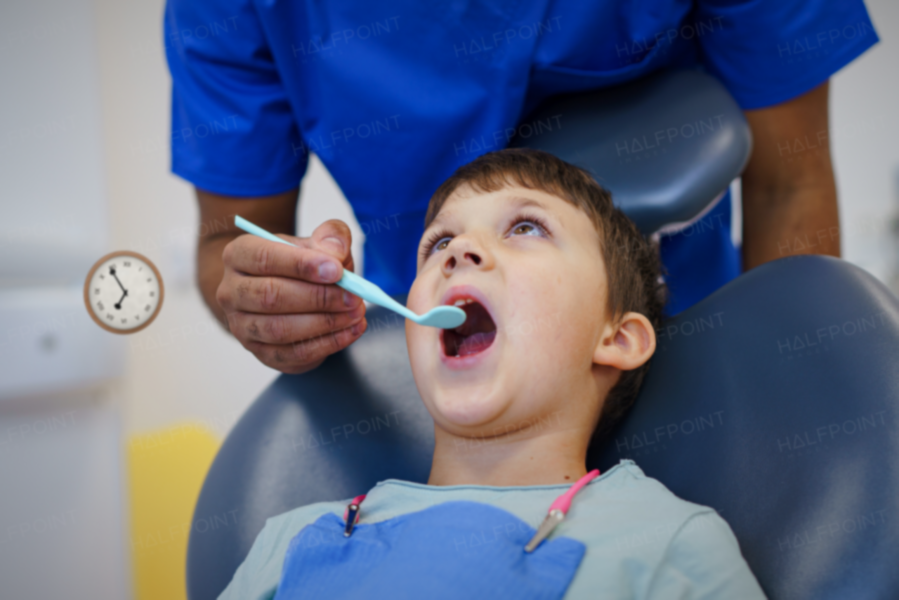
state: 6:54
